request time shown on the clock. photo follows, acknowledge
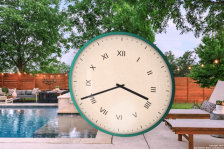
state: 3:41
